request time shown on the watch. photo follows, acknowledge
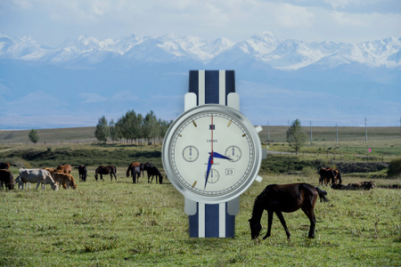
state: 3:32
